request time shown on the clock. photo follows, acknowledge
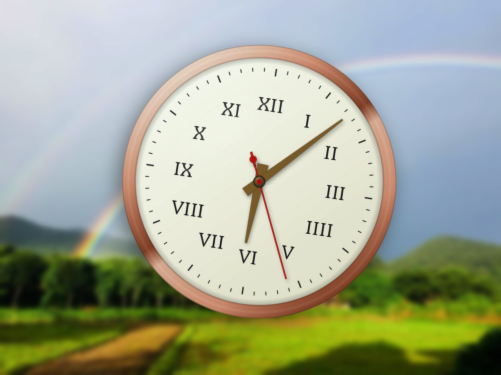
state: 6:07:26
